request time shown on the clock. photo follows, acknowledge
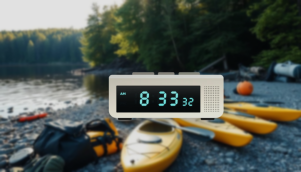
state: 8:33:32
